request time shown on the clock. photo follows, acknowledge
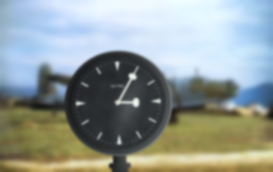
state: 3:05
